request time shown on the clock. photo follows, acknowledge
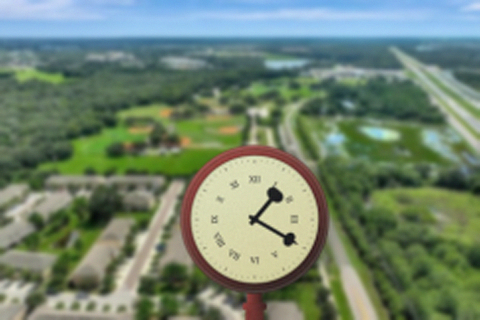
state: 1:20
